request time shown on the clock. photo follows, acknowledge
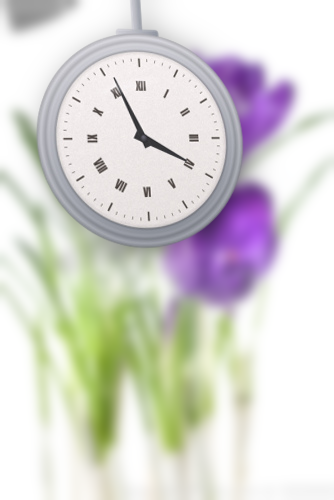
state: 3:56
